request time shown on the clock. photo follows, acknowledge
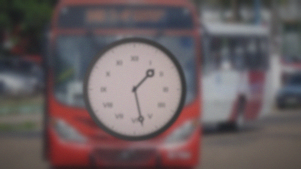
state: 1:28
